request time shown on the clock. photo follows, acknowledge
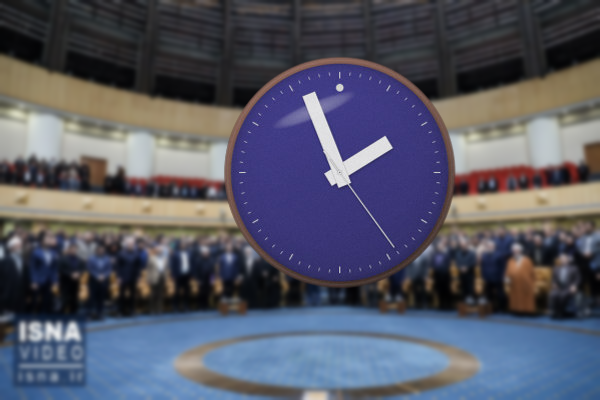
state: 1:56:24
